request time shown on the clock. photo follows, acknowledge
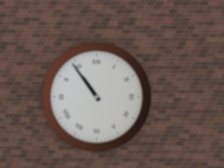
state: 10:54
